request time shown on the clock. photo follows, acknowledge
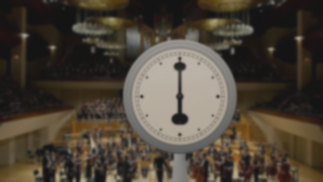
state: 6:00
